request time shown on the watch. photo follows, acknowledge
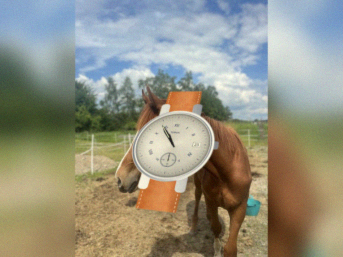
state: 10:54
